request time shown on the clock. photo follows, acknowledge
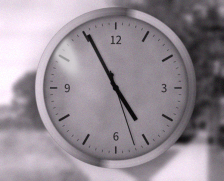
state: 4:55:27
